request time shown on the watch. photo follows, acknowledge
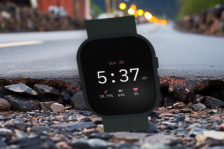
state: 5:37
